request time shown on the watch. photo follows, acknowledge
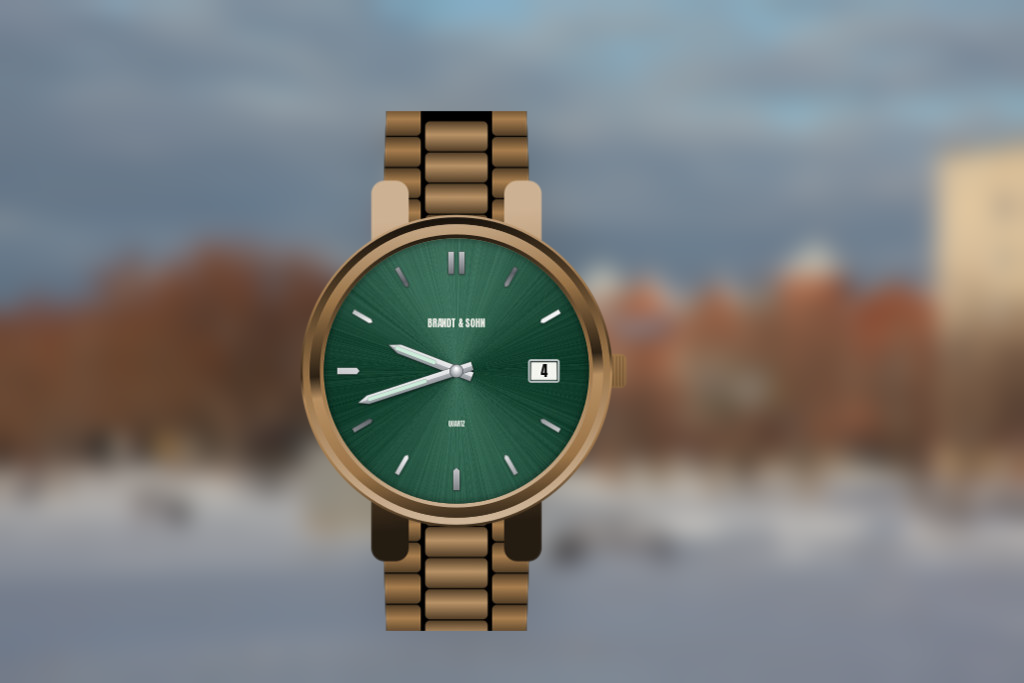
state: 9:42
